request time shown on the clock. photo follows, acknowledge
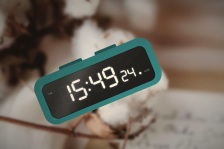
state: 15:49:24
